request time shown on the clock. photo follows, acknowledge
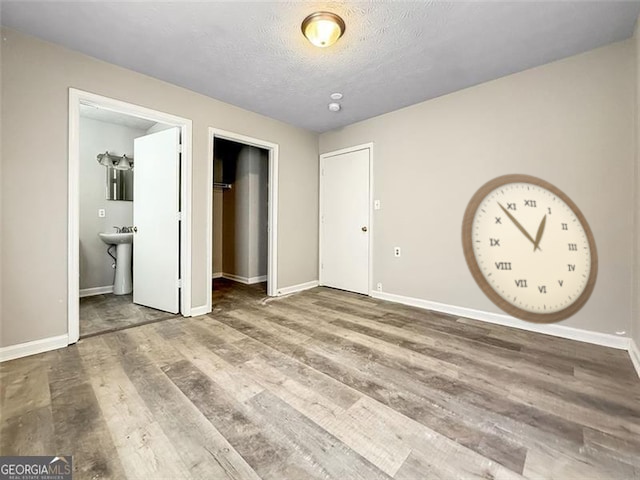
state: 12:53
